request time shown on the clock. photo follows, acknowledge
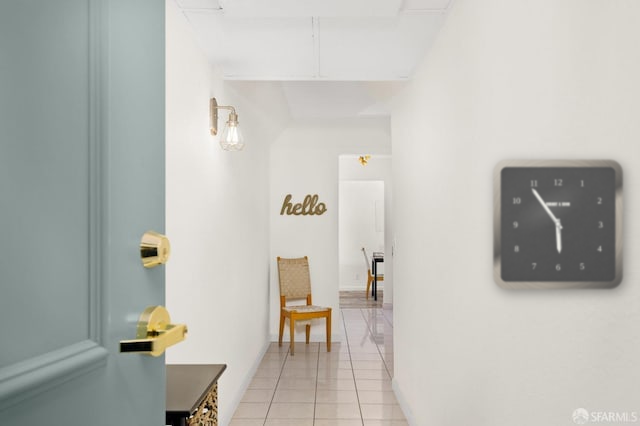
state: 5:54
